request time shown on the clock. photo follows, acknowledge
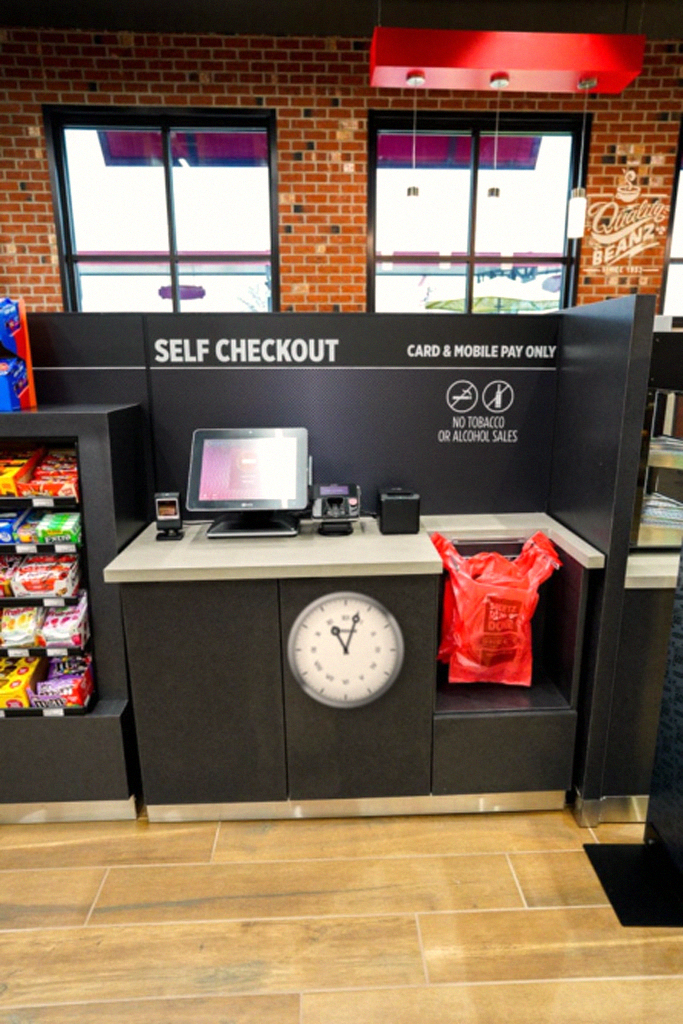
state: 11:03
